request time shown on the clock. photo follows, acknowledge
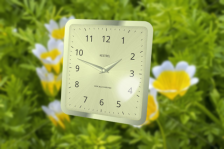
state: 1:48
